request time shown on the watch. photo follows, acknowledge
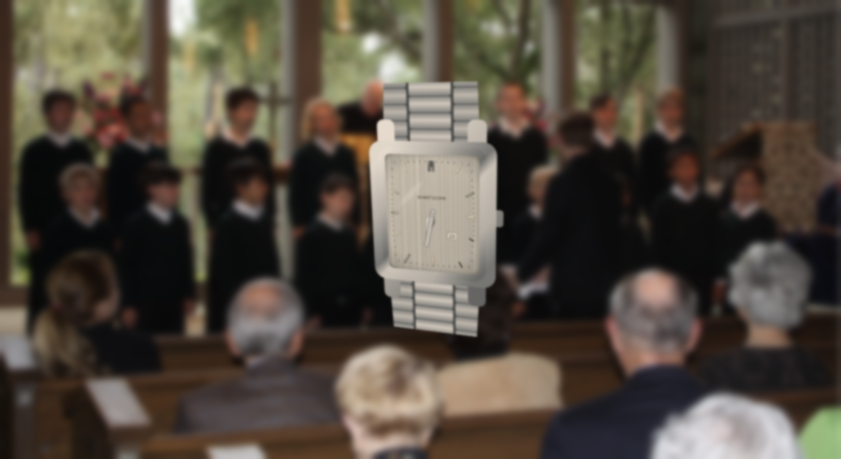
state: 6:32
